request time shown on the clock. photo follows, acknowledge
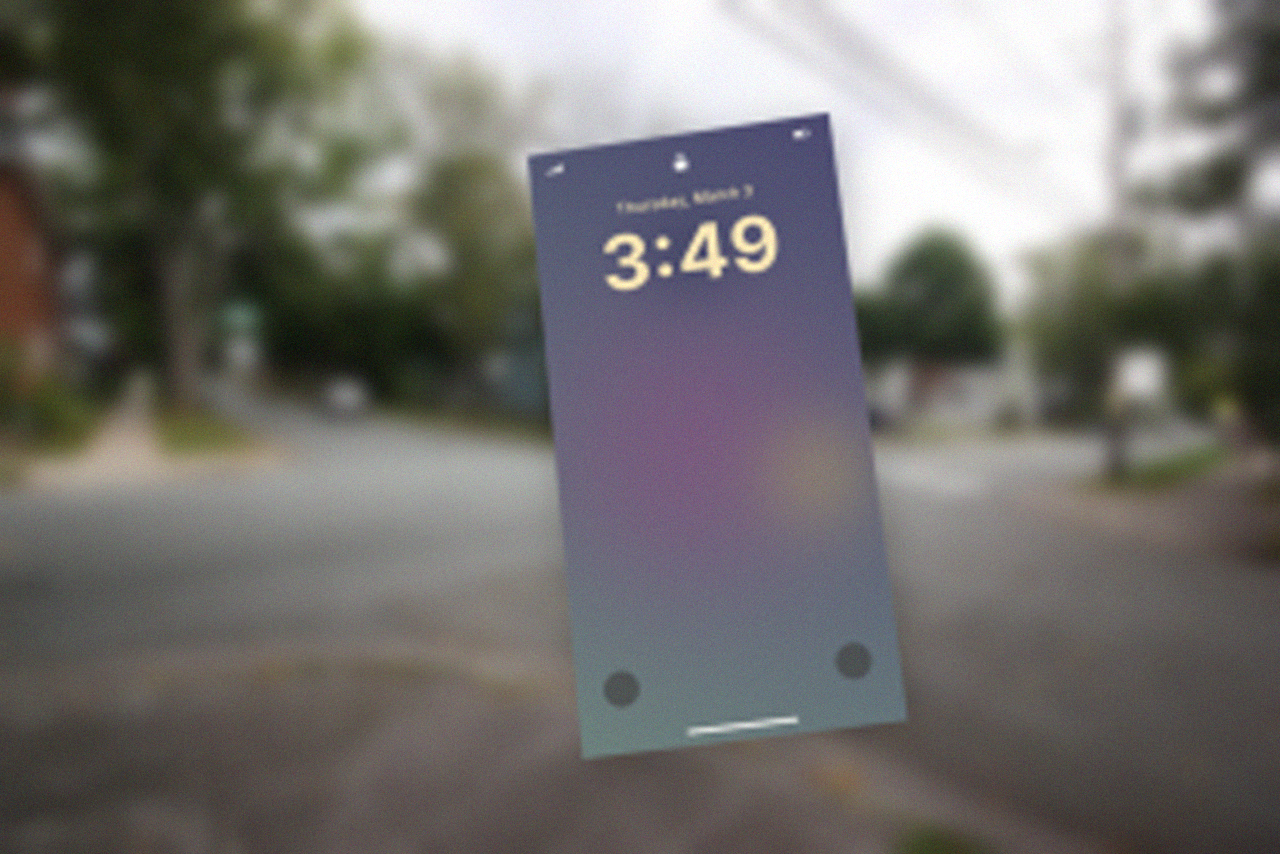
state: 3:49
